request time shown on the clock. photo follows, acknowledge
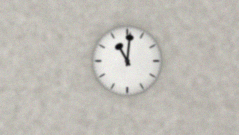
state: 11:01
